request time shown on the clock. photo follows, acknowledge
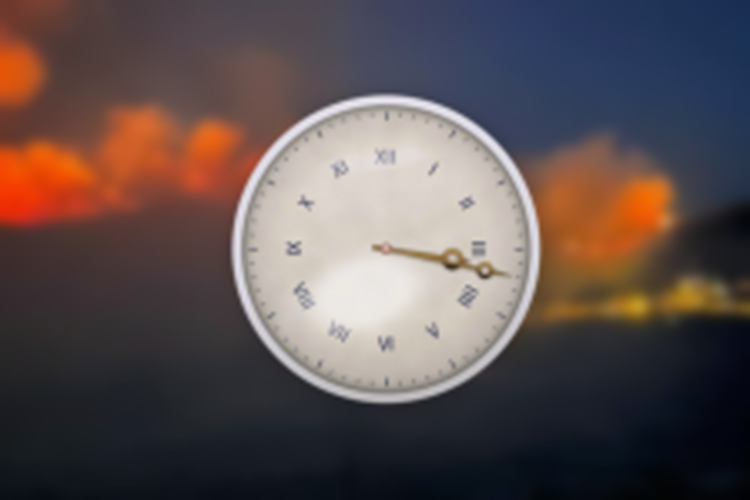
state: 3:17
